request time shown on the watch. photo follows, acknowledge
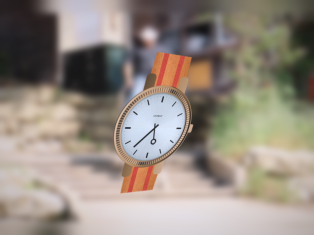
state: 5:37
